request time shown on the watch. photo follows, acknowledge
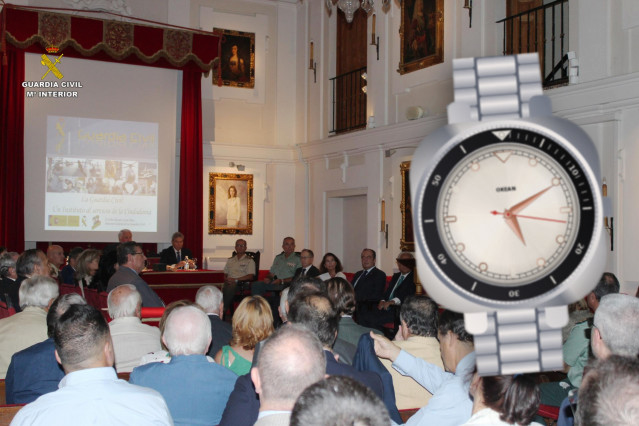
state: 5:10:17
